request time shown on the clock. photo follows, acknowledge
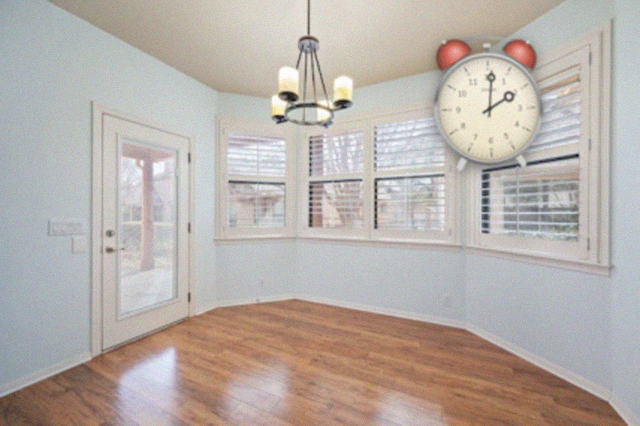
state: 2:01
